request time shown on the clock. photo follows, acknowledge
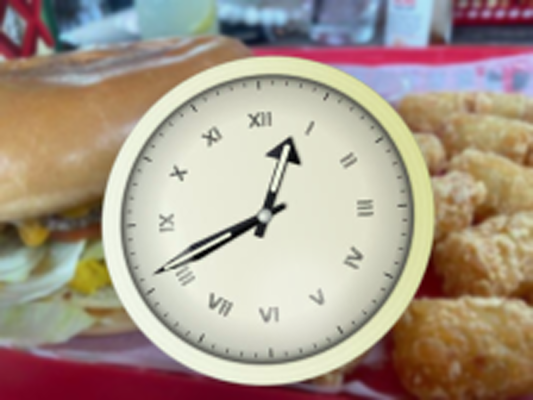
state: 12:41
